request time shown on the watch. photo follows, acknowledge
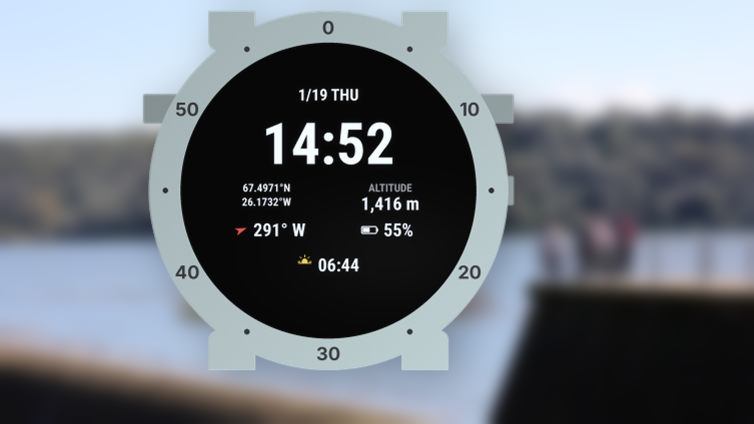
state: 14:52
